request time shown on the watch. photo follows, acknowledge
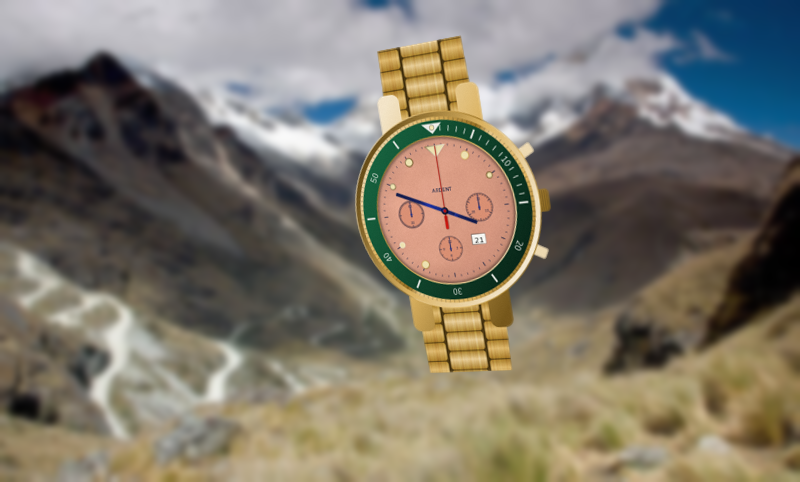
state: 3:49
